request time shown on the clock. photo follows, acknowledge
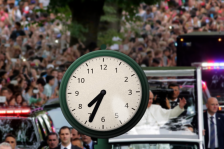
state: 7:34
